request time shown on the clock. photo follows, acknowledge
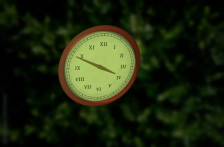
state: 3:49
